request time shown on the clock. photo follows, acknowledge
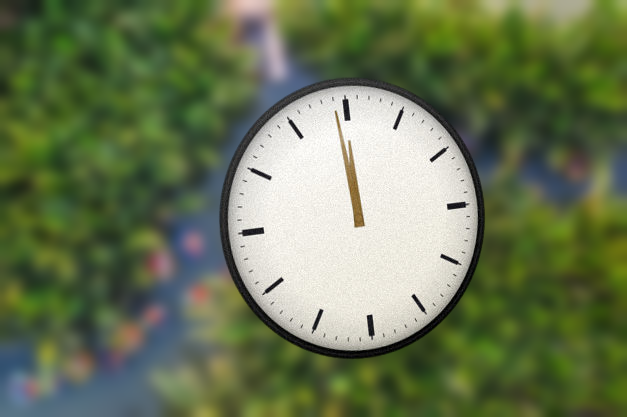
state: 11:59
